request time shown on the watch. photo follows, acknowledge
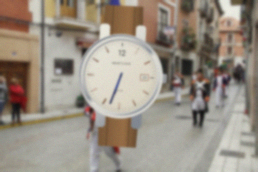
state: 6:33
